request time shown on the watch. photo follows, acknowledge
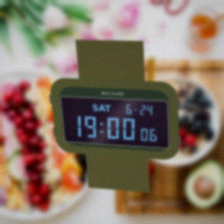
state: 19:00:06
